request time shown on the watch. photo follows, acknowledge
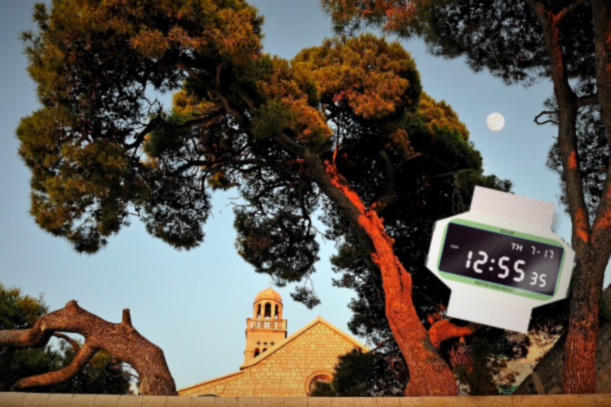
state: 12:55:35
